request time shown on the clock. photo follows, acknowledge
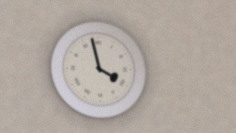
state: 3:58
